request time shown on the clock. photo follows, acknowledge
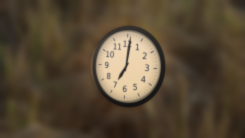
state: 7:01
